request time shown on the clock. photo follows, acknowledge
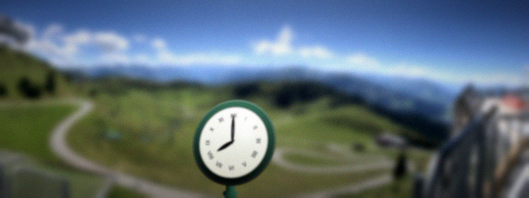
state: 8:00
